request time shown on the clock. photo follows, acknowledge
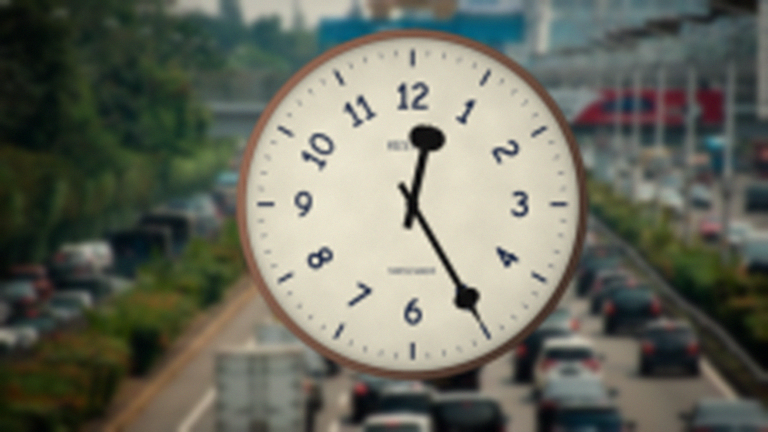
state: 12:25
